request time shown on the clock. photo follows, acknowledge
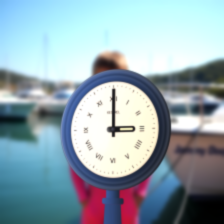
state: 3:00
